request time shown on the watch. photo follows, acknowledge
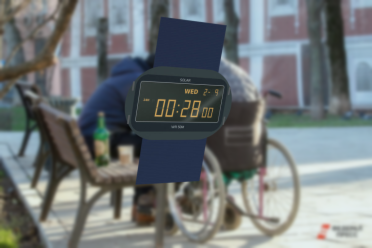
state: 0:28:00
